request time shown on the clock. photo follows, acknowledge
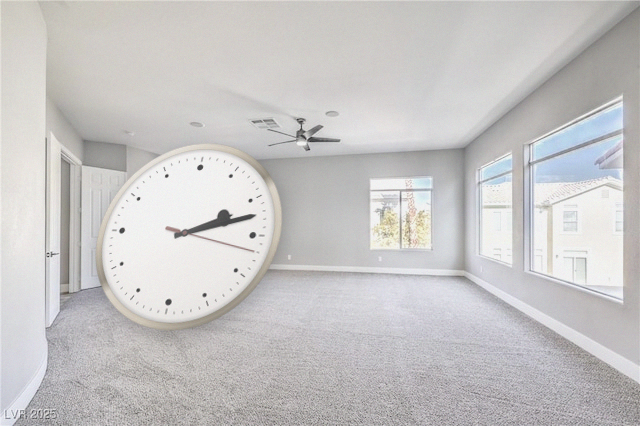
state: 2:12:17
